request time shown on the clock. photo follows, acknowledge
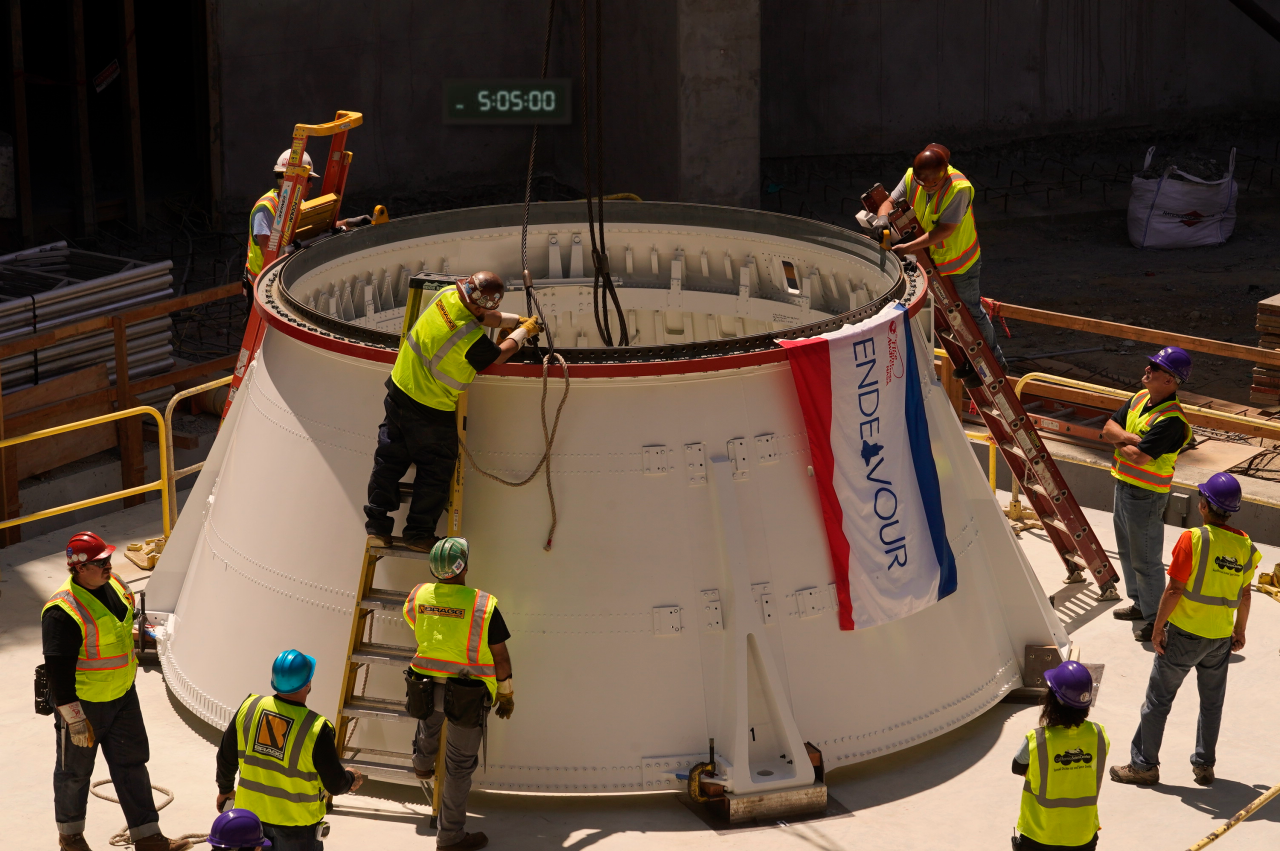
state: 5:05:00
